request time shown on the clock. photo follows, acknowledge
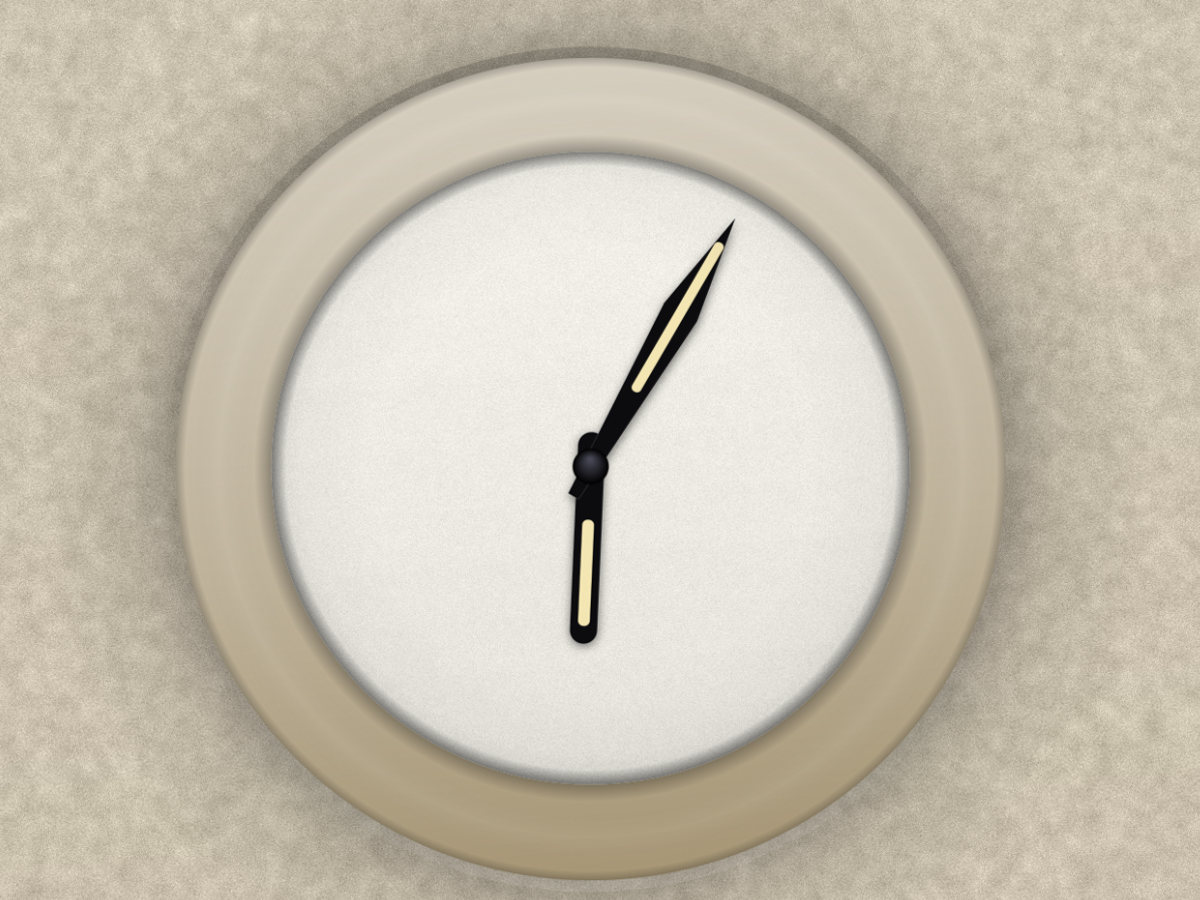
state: 6:05
